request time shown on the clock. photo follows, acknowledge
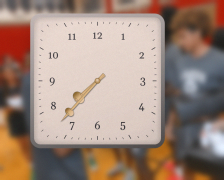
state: 7:37
